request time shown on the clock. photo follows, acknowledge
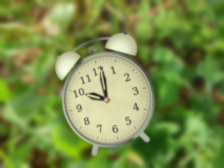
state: 10:01
